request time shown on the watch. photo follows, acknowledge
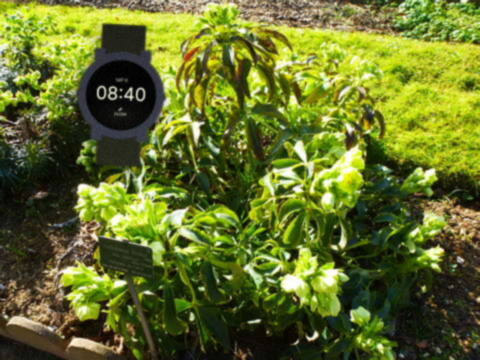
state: 8:40
